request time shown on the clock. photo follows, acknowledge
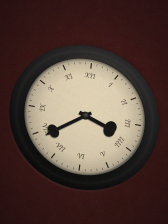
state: 3:39
